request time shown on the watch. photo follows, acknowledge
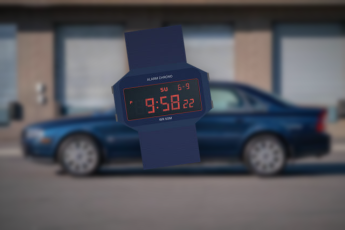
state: 9:58:22
